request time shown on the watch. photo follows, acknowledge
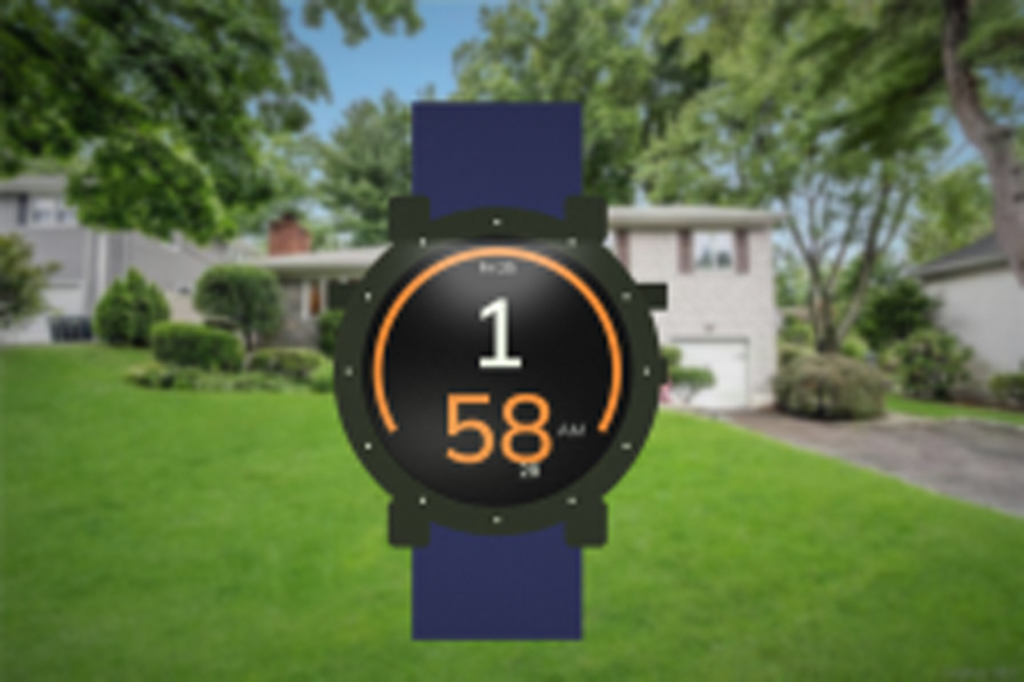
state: 1:58
